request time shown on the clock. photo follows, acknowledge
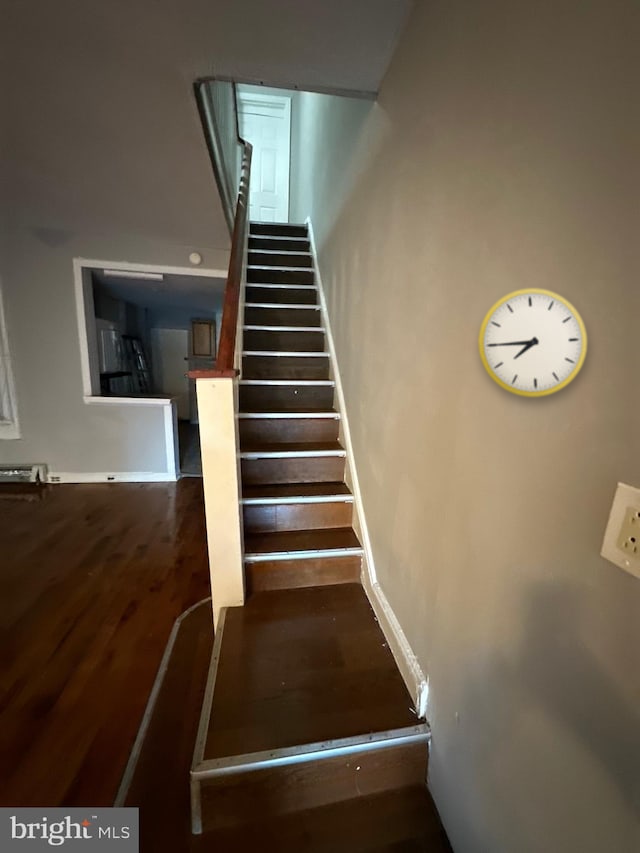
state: 7:45
